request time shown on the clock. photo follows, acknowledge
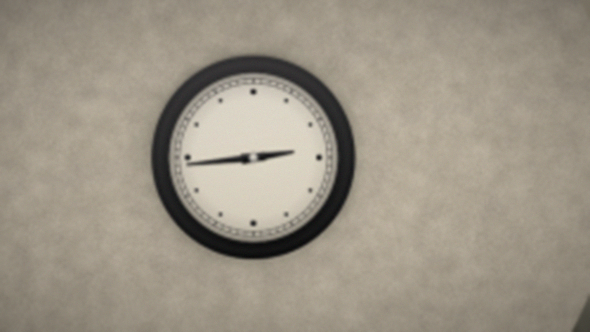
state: 2:44
